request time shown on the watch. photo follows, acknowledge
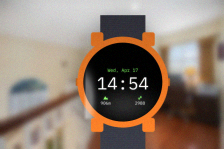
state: 14:54
